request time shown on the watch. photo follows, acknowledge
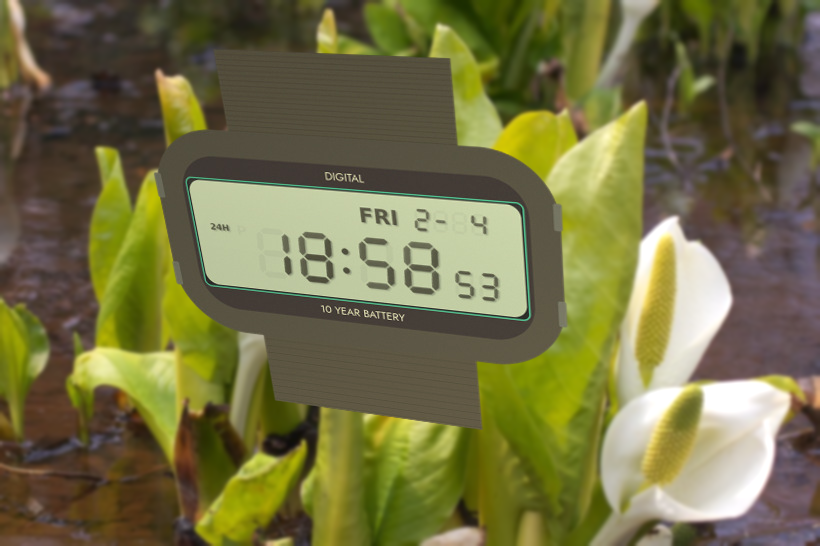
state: 18:58:53
